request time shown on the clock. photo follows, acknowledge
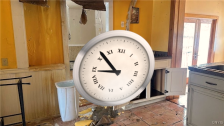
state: 8:52
